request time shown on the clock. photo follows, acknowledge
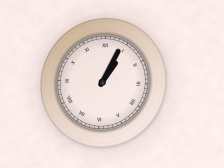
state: 1:04
